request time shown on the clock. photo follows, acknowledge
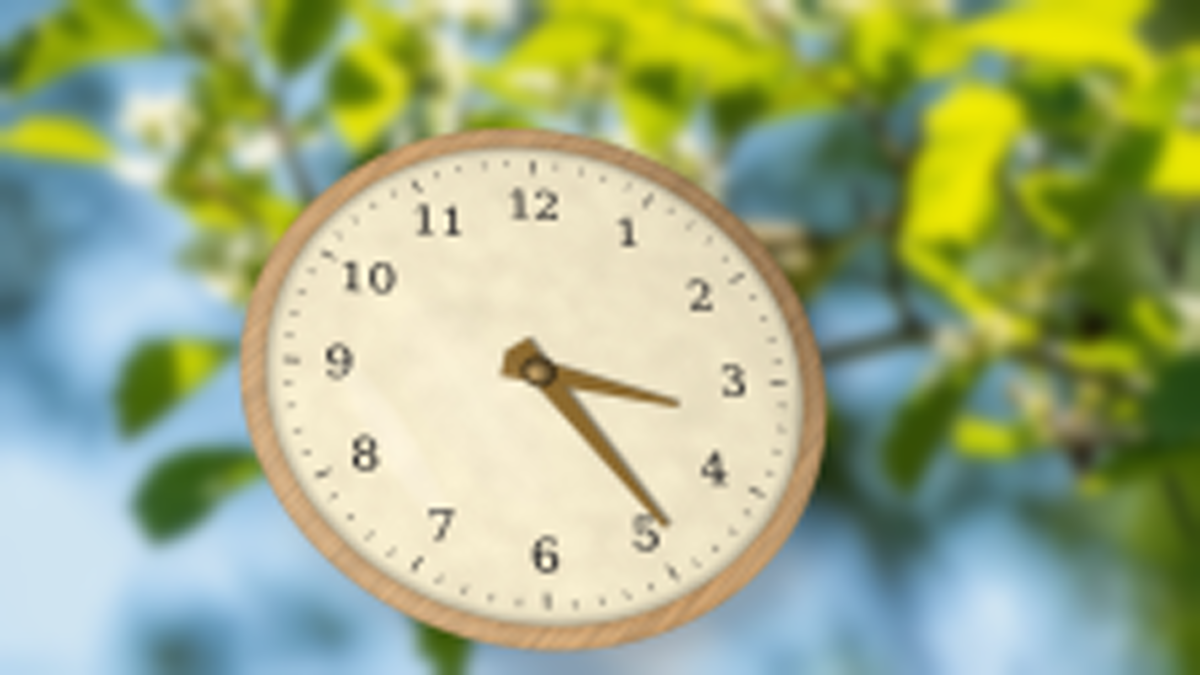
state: 3:24
